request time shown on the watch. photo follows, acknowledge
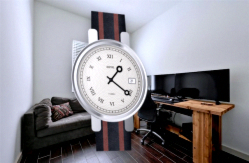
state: 1:21
